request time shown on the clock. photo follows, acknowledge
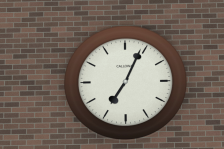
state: 7:04
